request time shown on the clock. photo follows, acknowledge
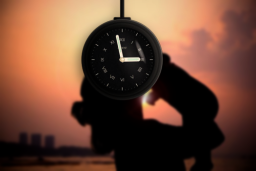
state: 2:58
